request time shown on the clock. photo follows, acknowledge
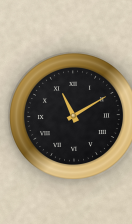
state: 11:10
